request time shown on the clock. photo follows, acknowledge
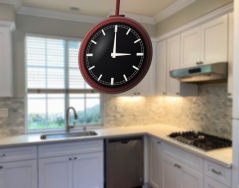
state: 3:00
